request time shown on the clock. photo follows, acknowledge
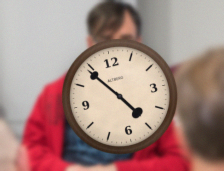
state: 4:54
